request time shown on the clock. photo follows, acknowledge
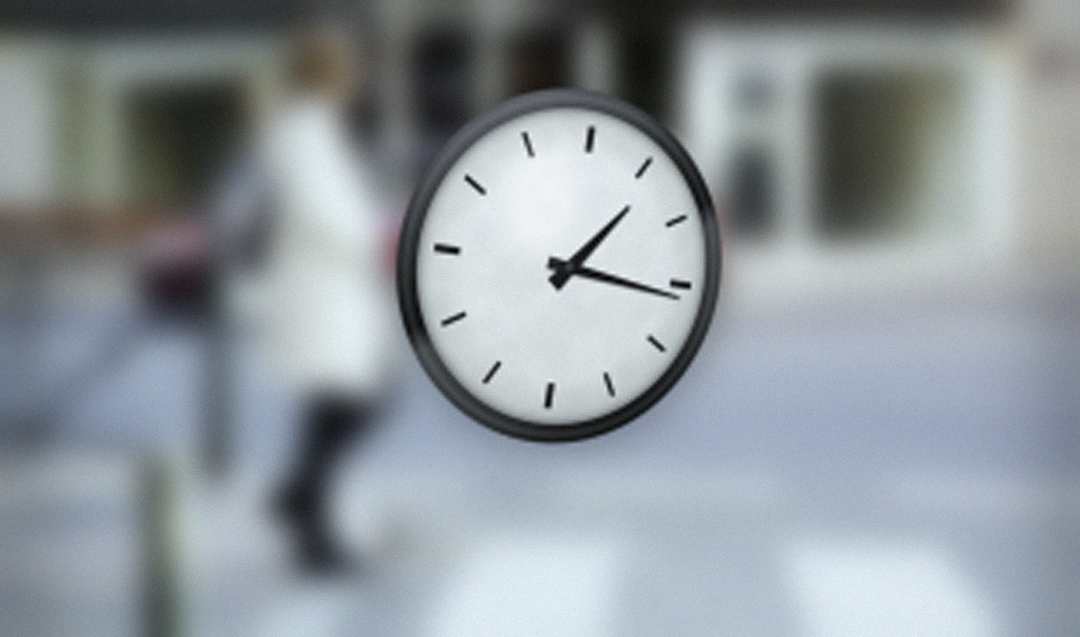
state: 1:16
